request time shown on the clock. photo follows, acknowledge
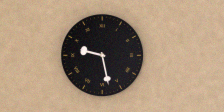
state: 9:28
